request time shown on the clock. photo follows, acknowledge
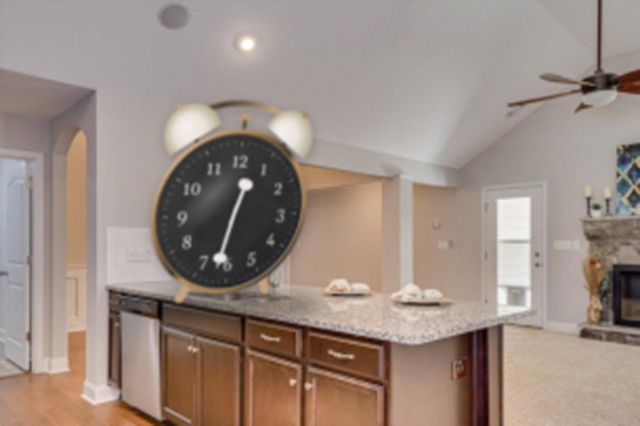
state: 12:32
